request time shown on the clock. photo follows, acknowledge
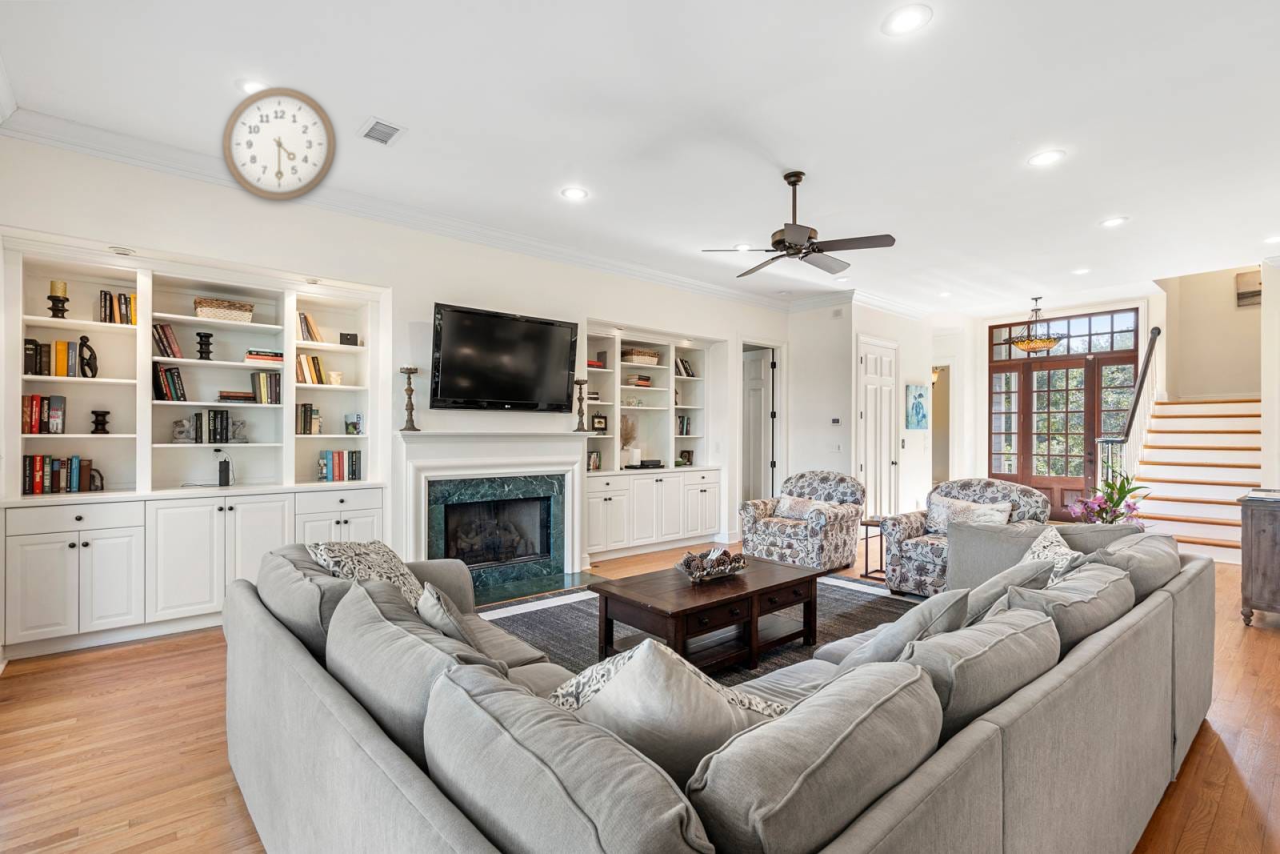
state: 4:30
